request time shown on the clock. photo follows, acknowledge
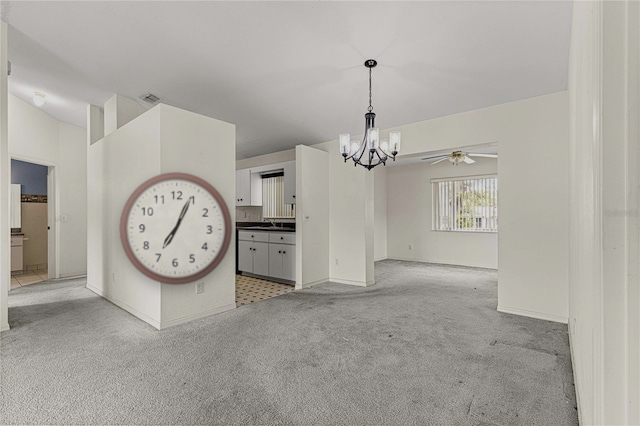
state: 7:04
